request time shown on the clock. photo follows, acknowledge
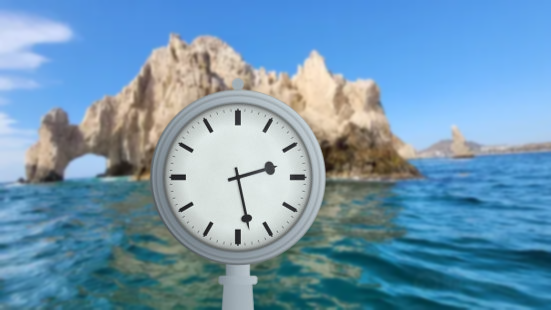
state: 2:28
